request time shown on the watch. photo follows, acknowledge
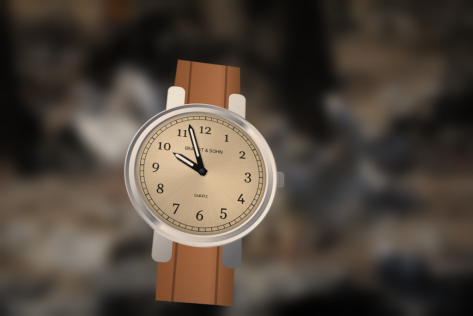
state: 9:57
